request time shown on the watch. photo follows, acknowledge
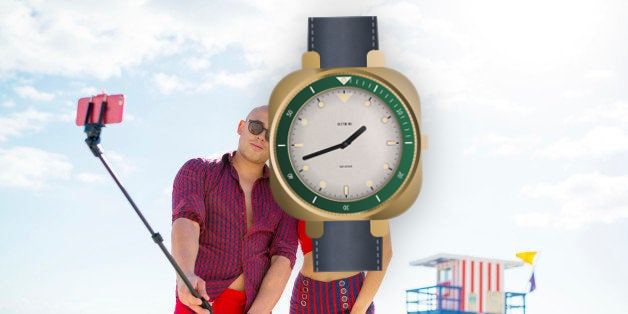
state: 1:42
